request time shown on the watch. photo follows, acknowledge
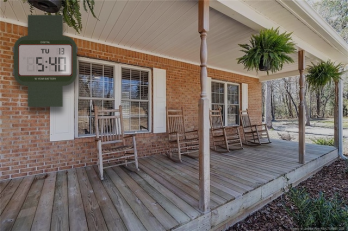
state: 5:40
